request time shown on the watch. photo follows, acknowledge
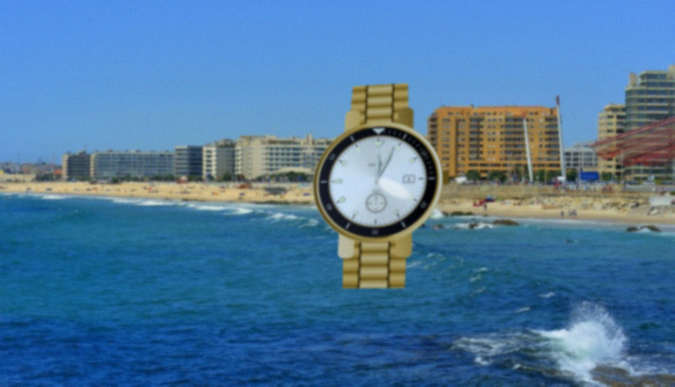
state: 12:04
